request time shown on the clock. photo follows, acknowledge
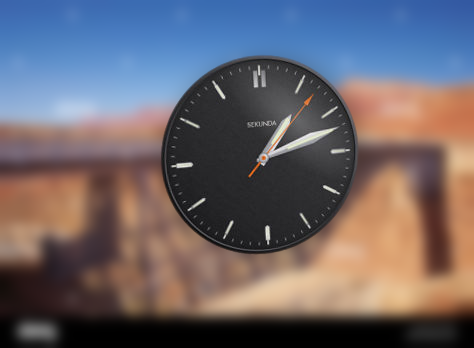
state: 1:12:07
